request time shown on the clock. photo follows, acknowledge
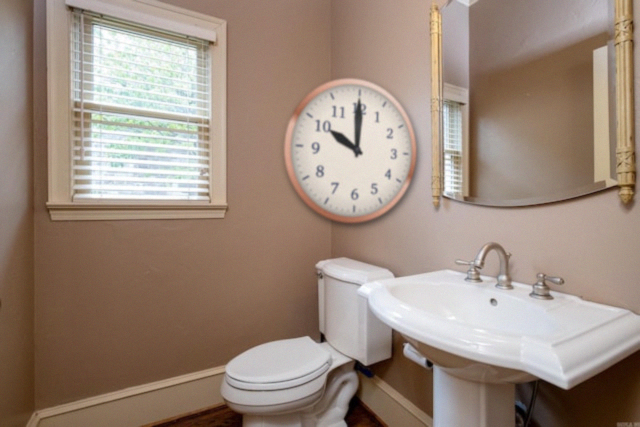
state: 10:00
